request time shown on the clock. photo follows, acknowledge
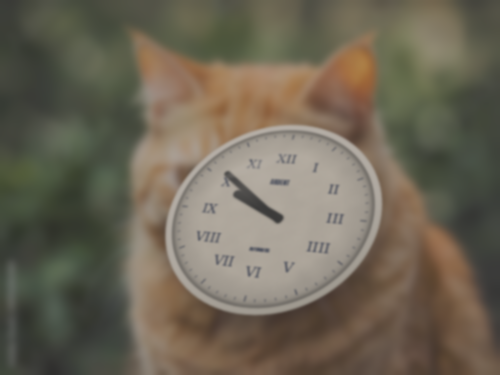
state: 9:51
